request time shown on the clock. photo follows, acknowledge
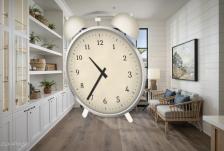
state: 10:36
